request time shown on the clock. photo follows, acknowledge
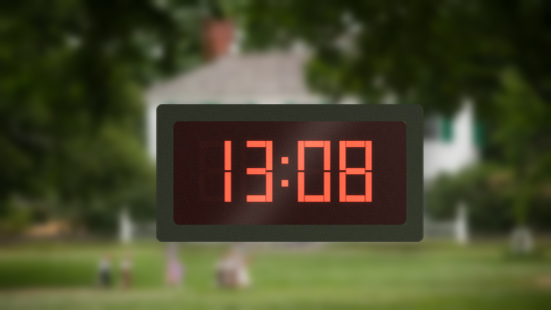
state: 13:08
